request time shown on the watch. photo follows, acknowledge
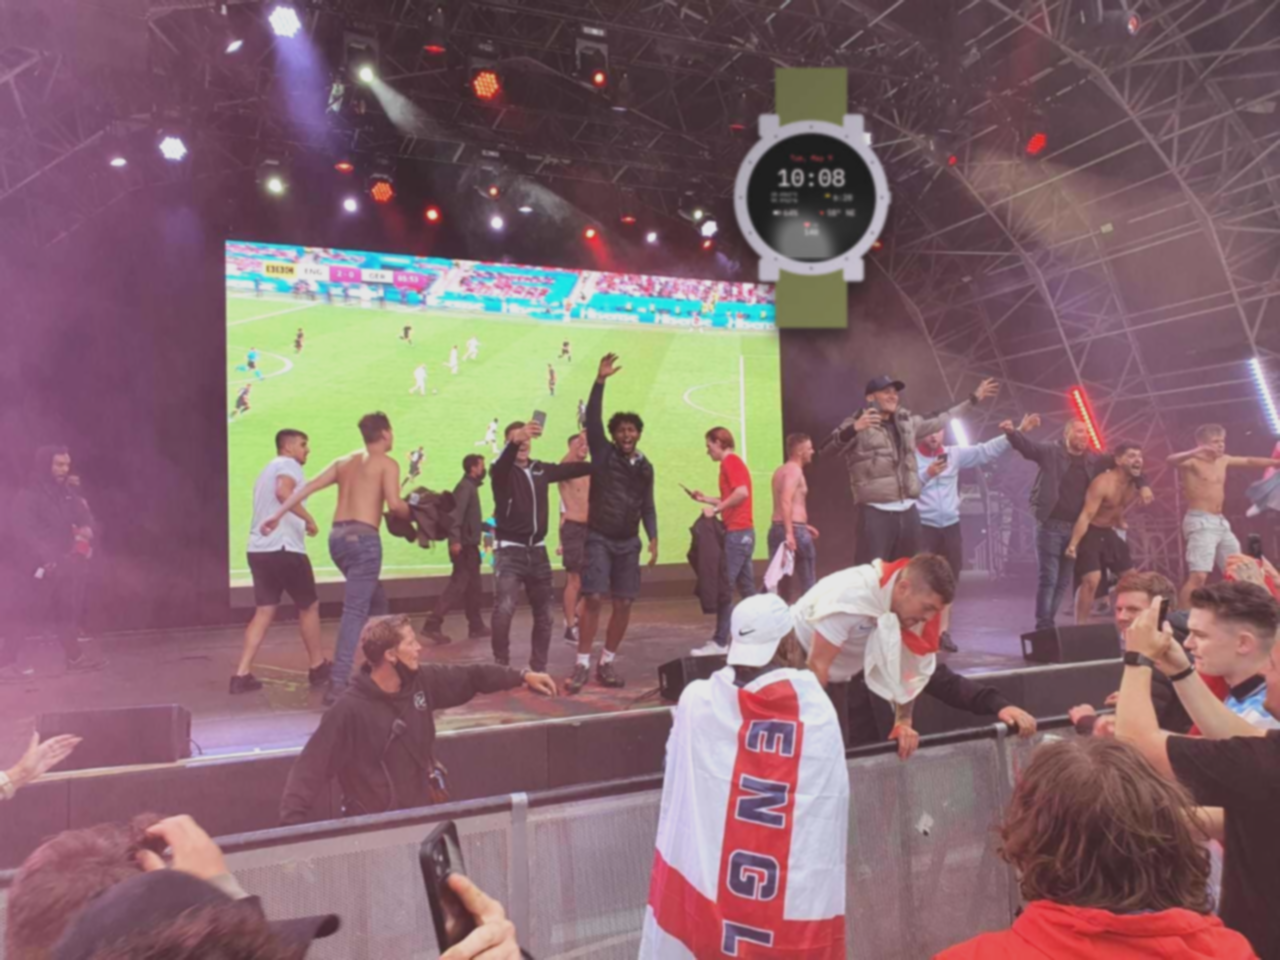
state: 10:08
